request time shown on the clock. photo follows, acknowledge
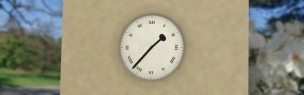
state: 1:37
